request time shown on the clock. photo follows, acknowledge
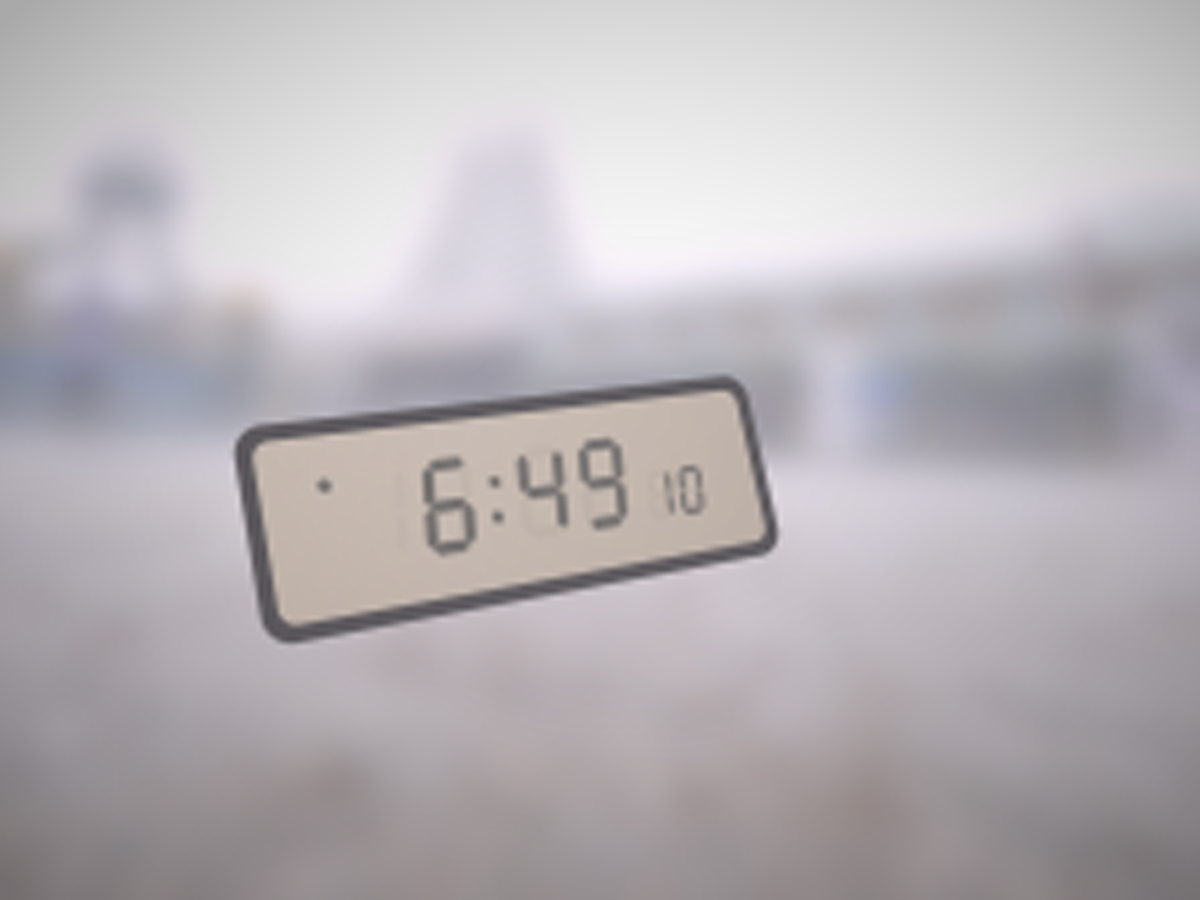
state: 6:49:10
